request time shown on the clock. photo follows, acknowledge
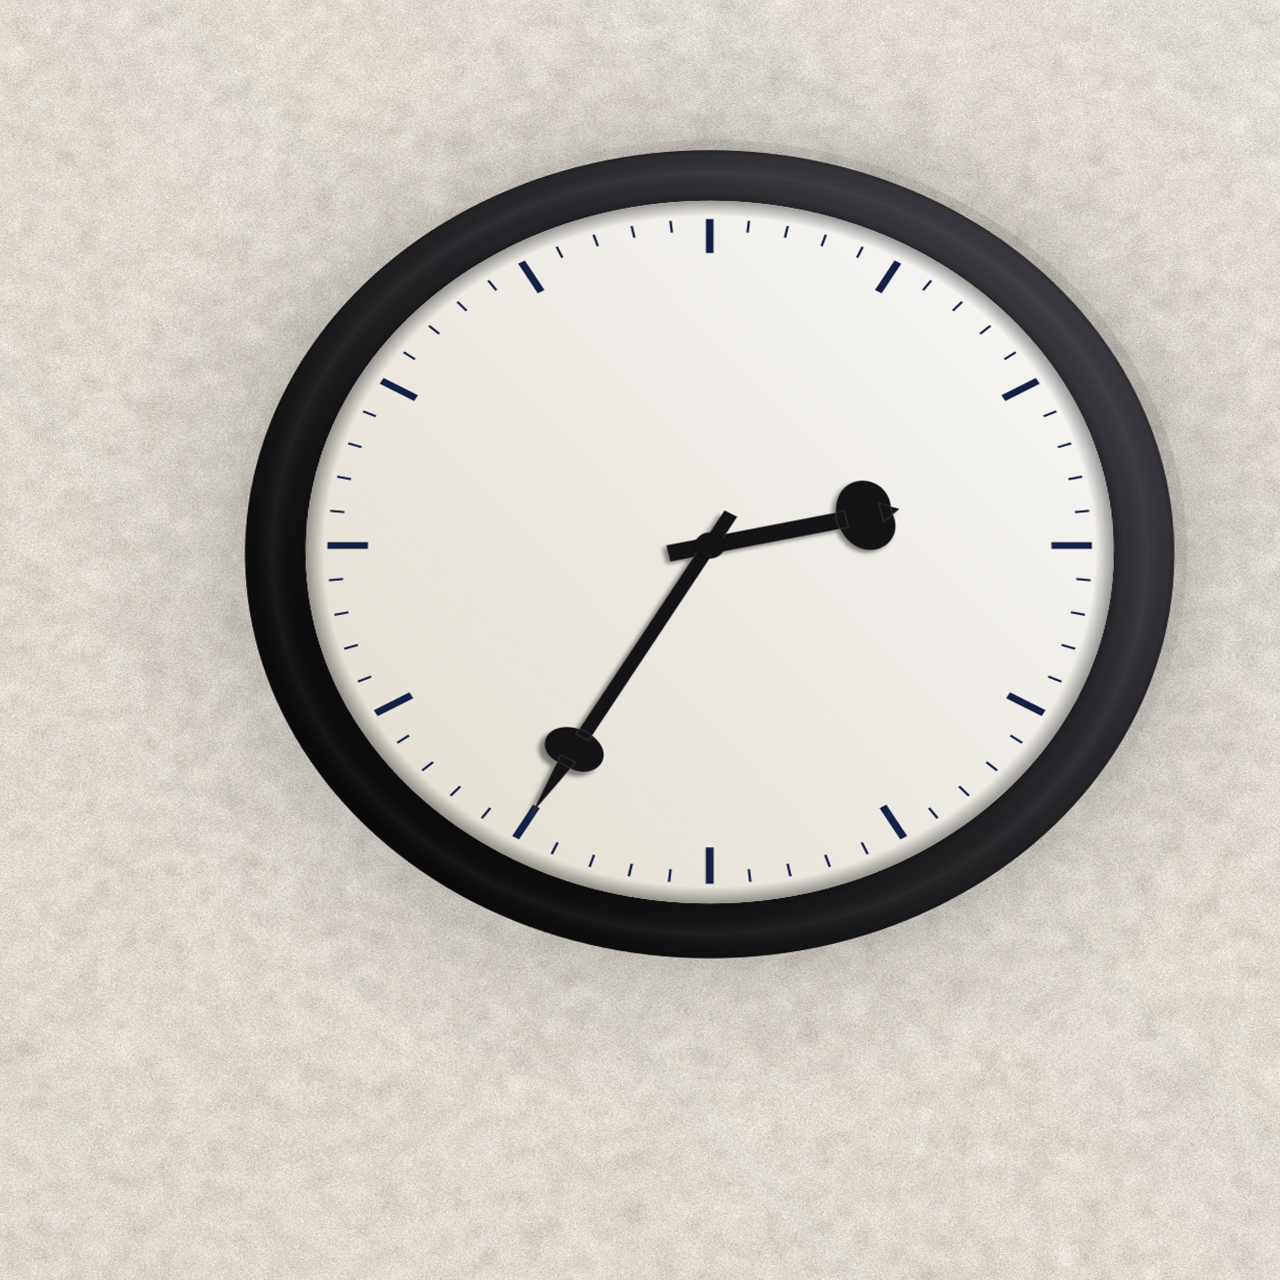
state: 2:35
